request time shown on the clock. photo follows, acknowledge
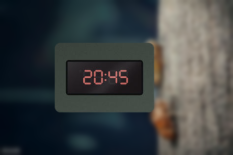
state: 20:45
